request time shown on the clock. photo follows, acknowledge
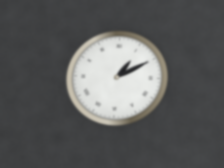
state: 1:10
